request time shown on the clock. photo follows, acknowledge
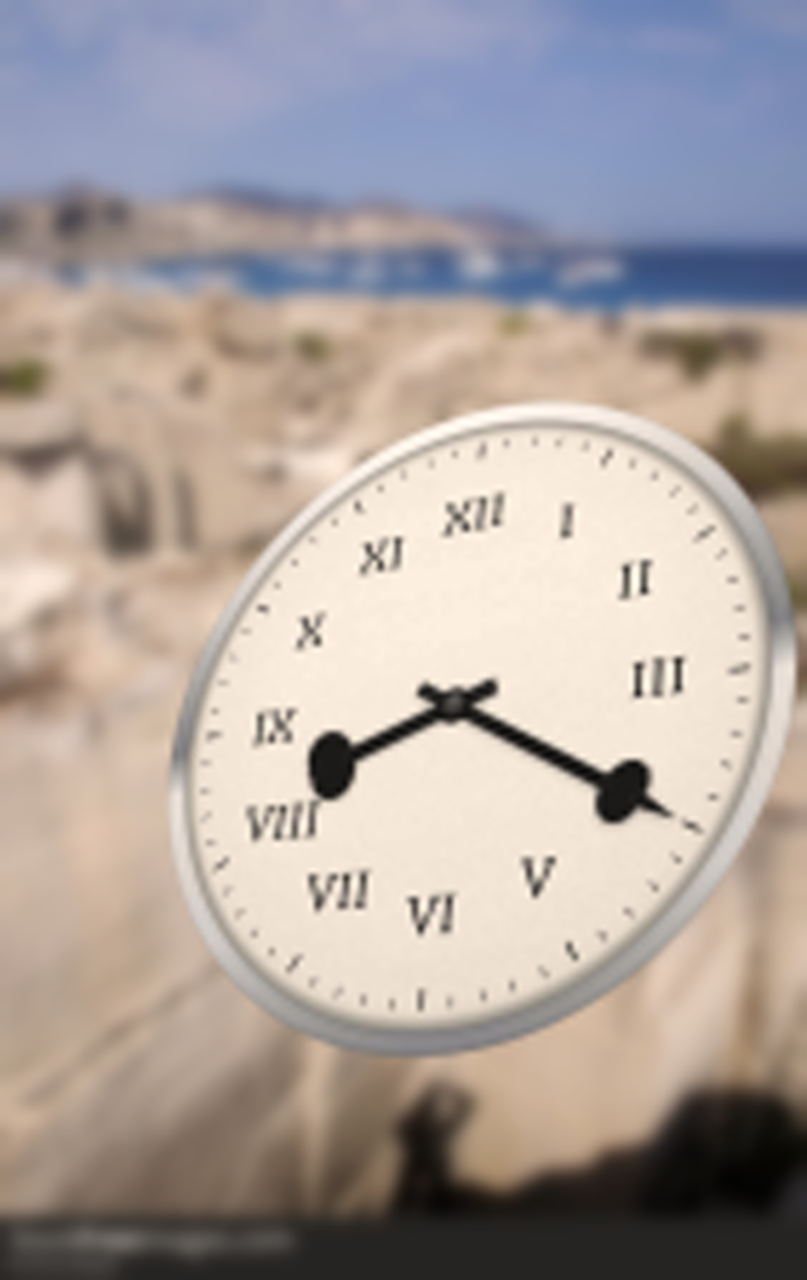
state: 8:20
